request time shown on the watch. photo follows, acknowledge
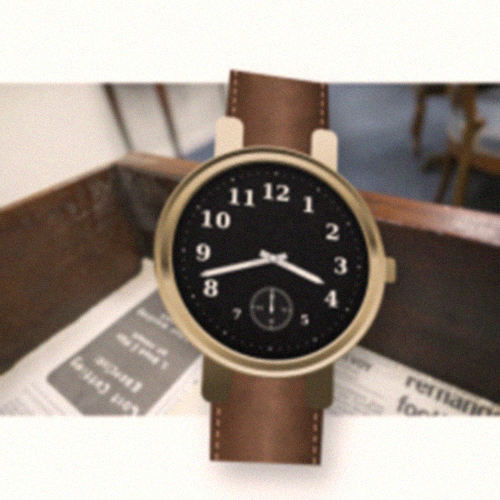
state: 3:42
